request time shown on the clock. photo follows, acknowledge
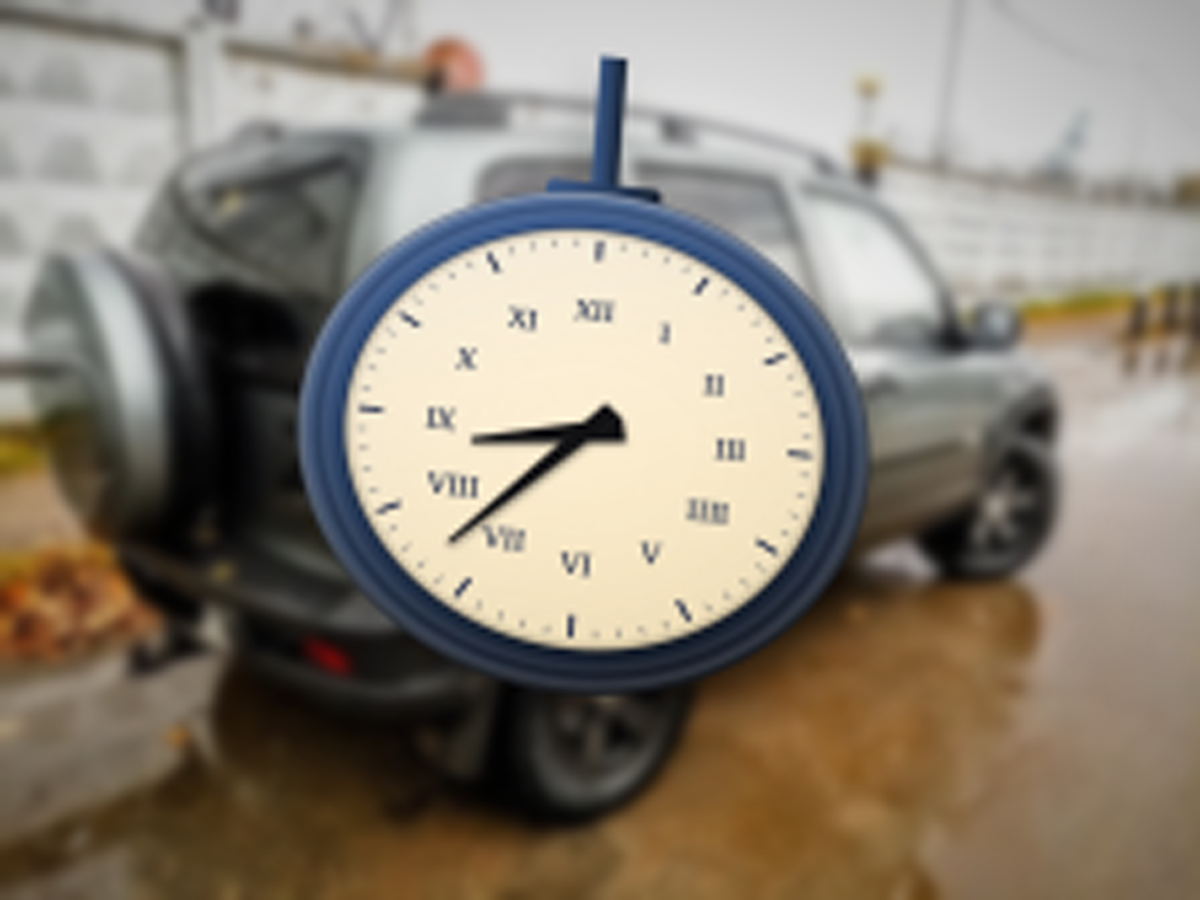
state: 8:37
